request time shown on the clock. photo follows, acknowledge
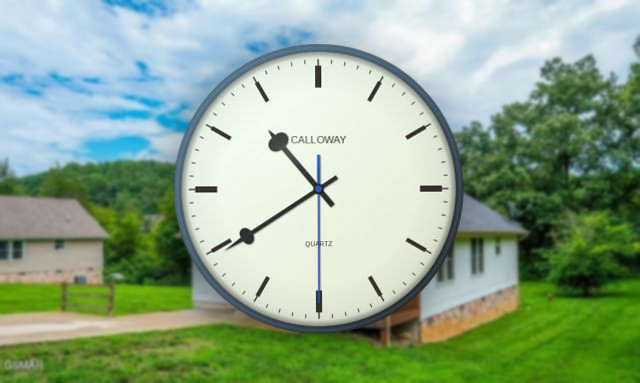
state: 10:39:30
